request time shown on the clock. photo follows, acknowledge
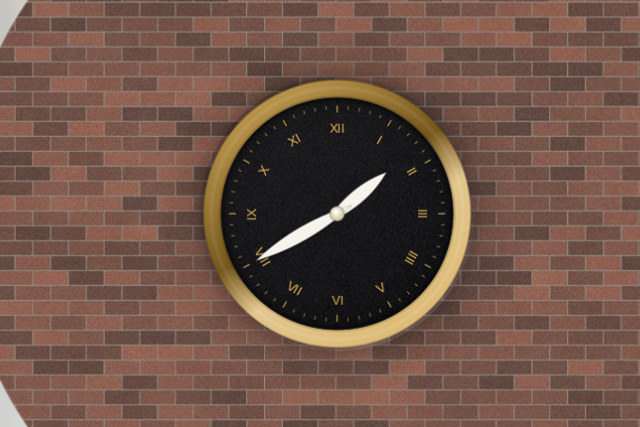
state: 1:40
